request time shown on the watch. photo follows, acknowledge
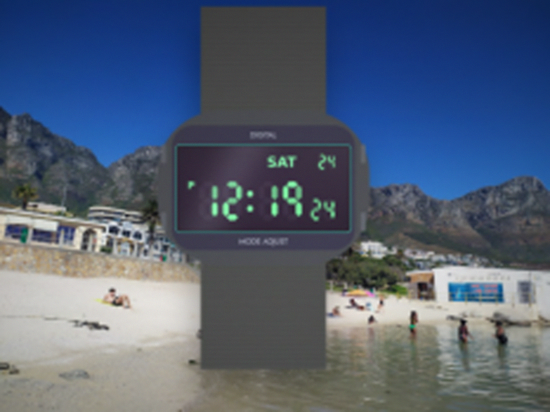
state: 12:19:24
